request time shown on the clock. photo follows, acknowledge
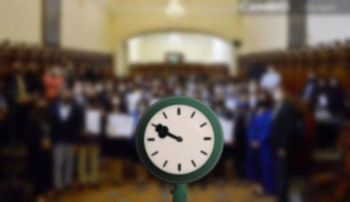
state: 9:50
